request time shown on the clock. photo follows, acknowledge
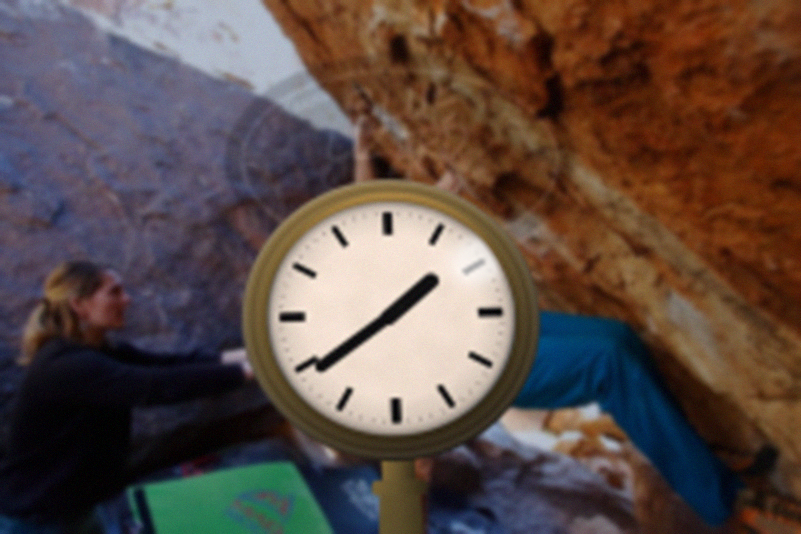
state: 1:39
